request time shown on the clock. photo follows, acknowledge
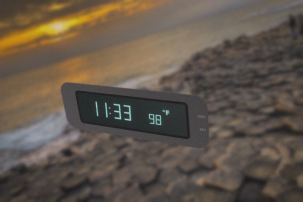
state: 11:33
